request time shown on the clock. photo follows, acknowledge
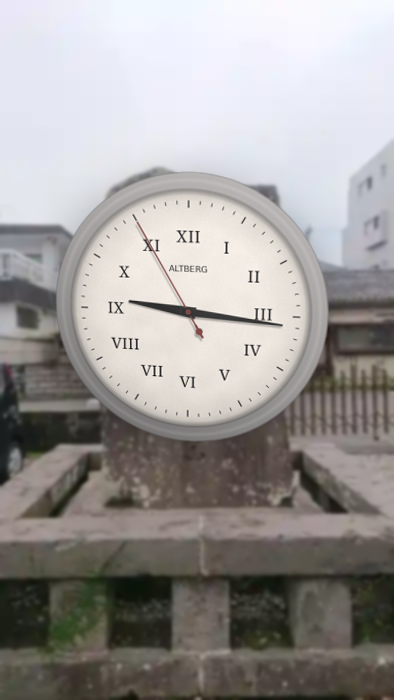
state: 9:15:55
